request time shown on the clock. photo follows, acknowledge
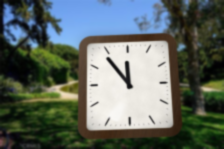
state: 11:54
